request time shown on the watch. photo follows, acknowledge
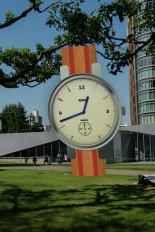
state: 12:42
